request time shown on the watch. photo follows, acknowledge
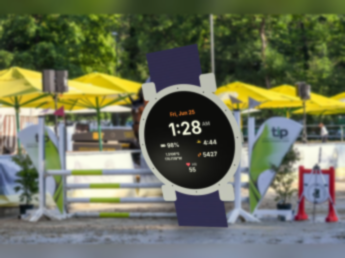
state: 1:28
